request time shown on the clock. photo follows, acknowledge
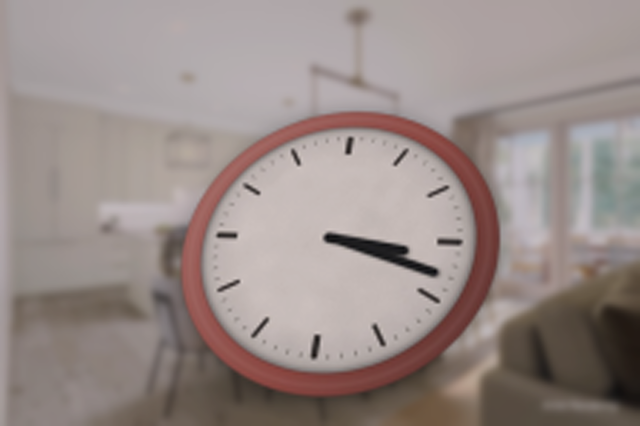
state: 3:18
